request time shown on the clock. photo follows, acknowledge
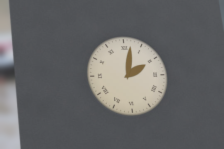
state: 2:02
